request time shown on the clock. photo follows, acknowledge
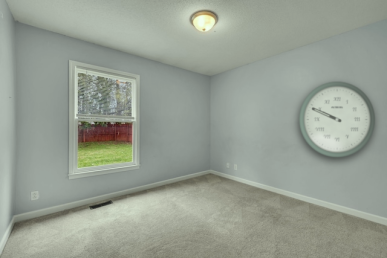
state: 9:49
